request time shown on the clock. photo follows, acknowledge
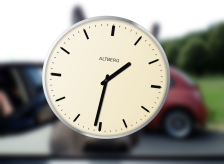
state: 1:31
